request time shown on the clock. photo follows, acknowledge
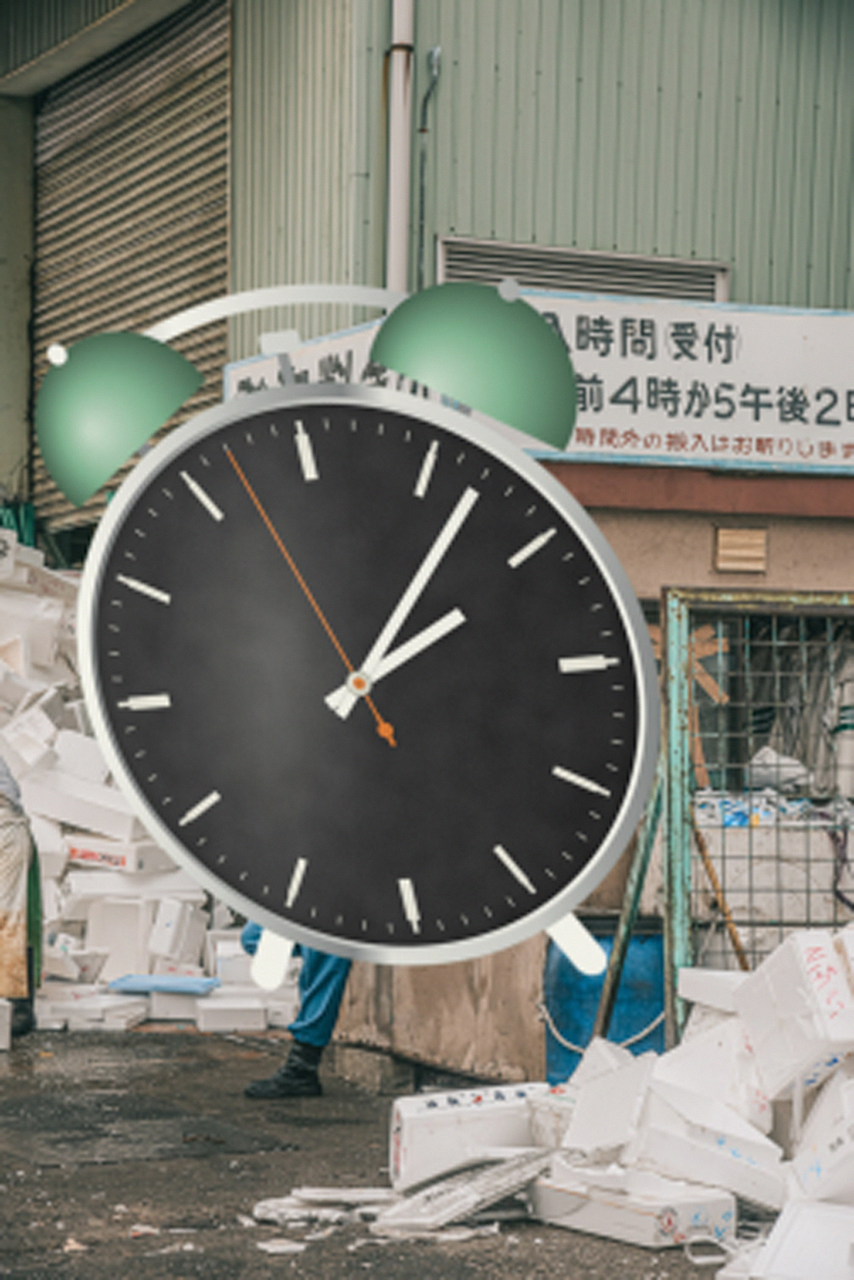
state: 2:06:57
